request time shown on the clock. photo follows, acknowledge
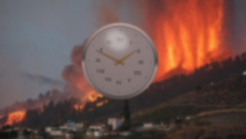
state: 1:49
